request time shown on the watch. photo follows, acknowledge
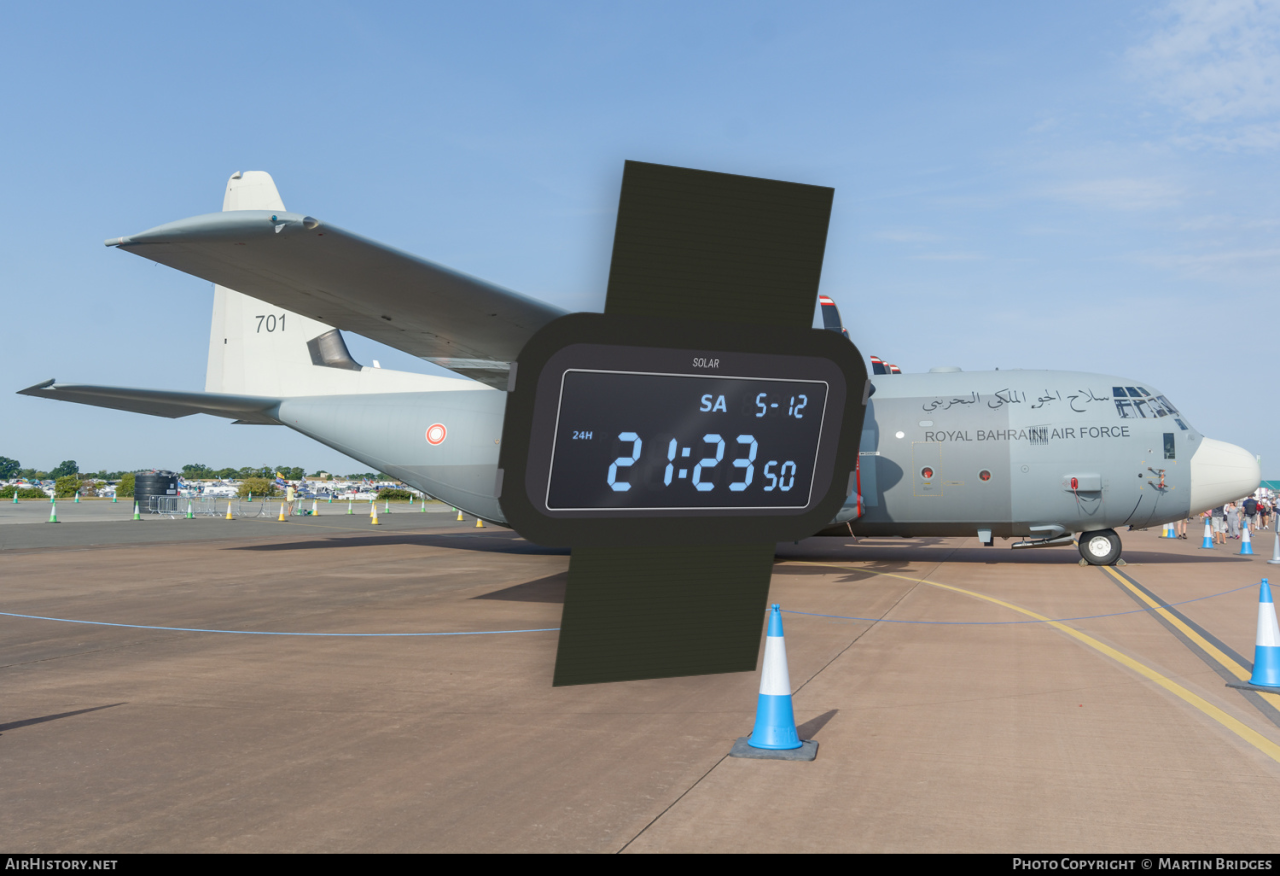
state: 21:23:50
